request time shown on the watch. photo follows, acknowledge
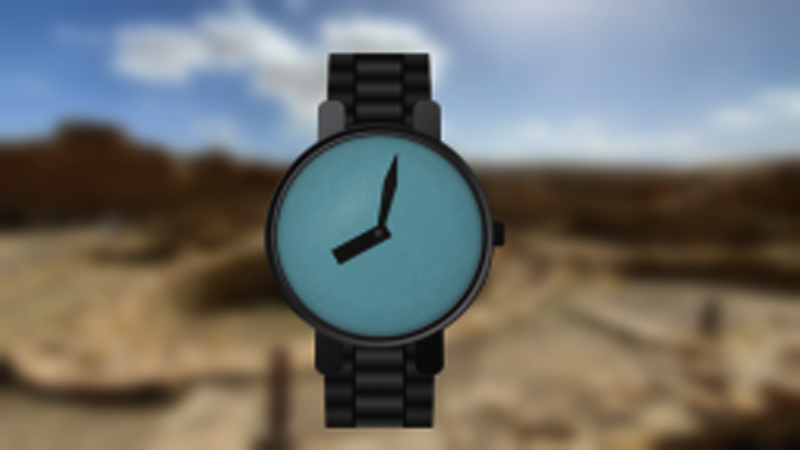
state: 8:02
